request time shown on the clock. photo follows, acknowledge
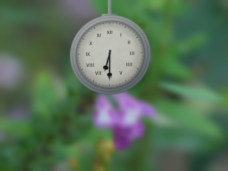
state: 6:30
